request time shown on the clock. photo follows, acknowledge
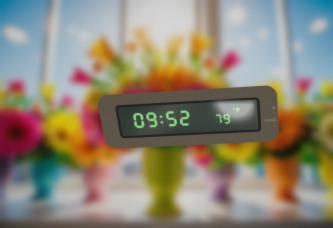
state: 9:52
